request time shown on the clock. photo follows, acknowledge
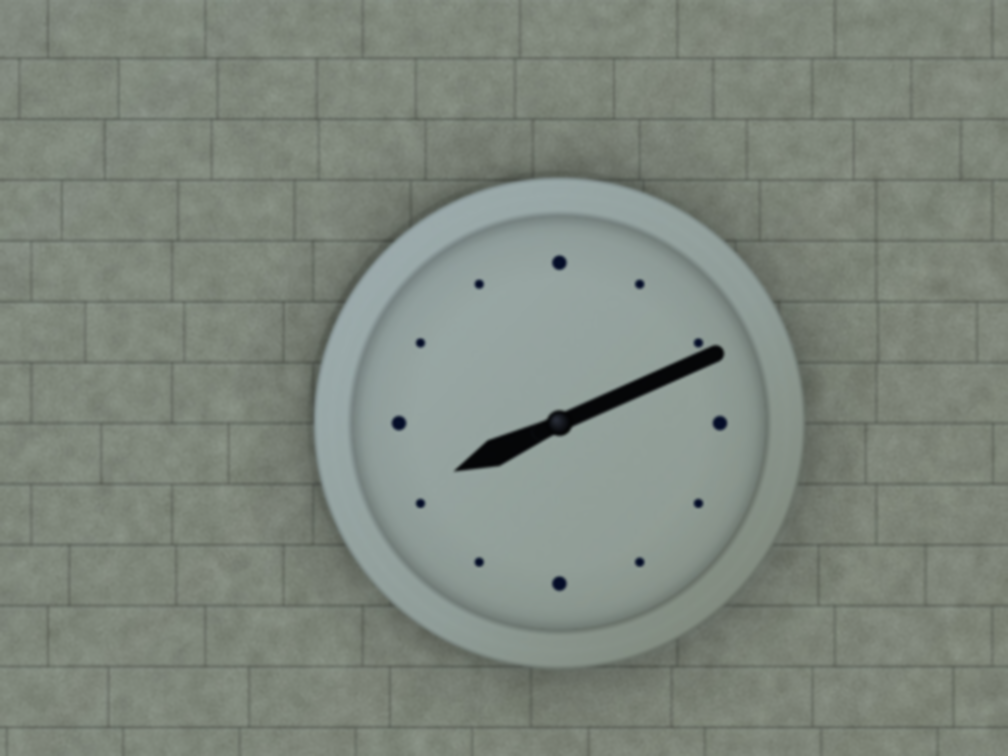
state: 8:11
